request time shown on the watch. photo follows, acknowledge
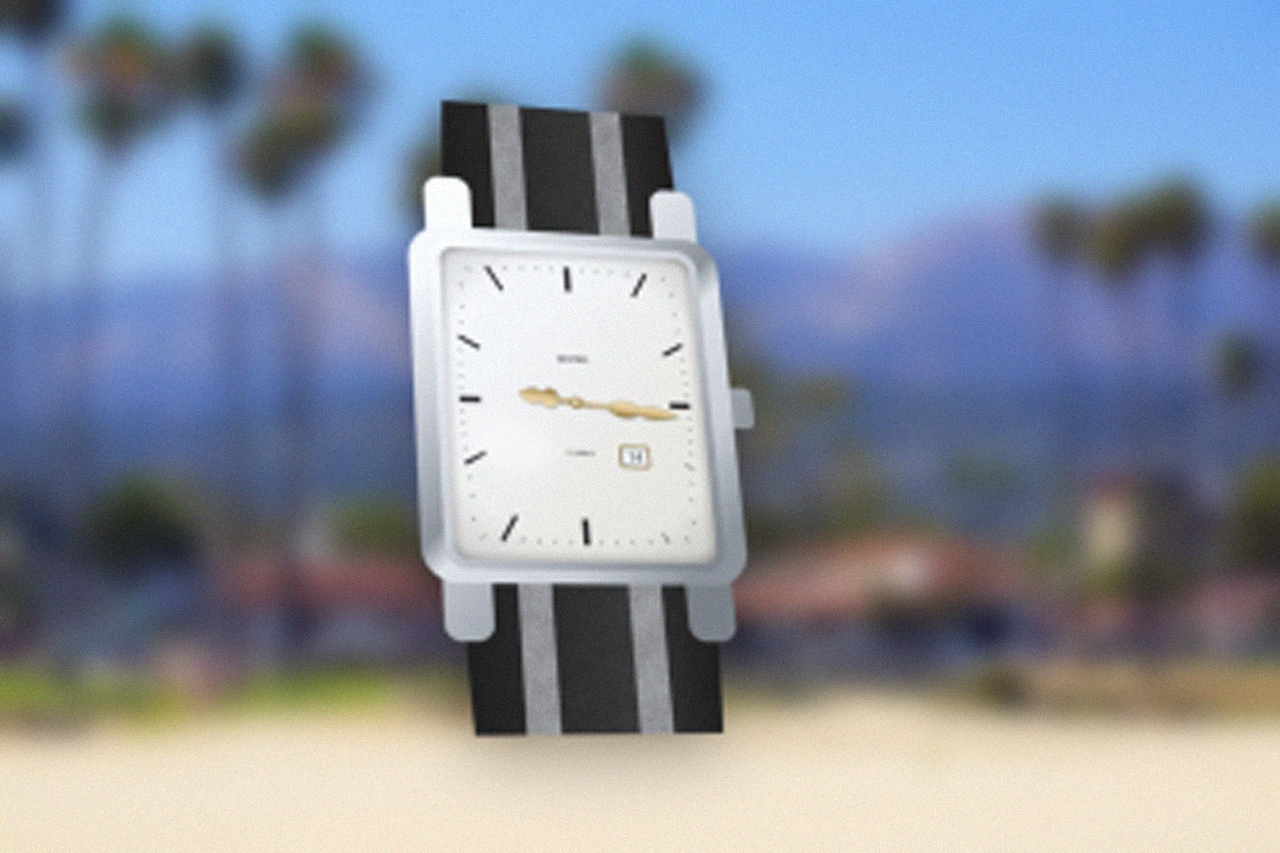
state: 9:16
